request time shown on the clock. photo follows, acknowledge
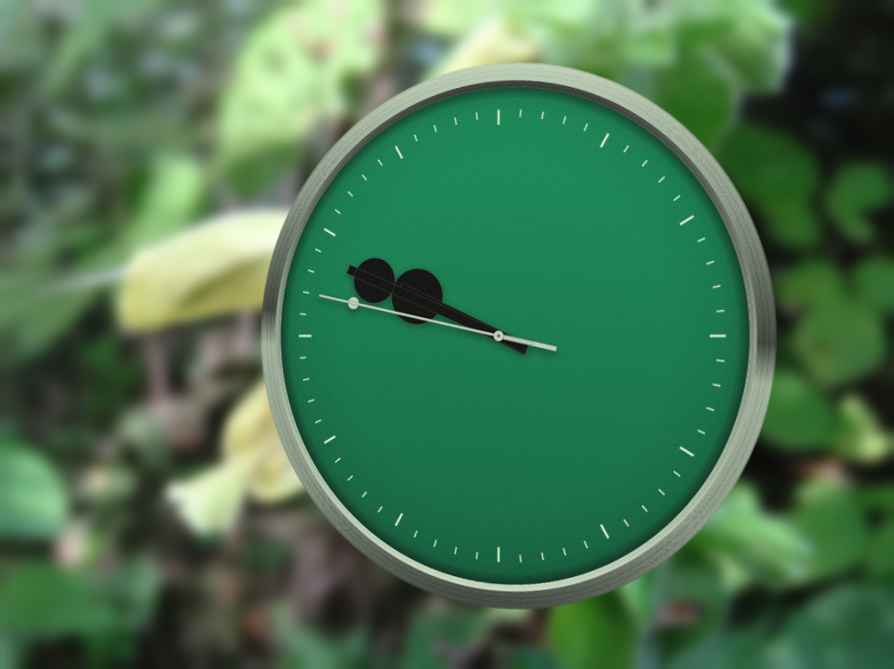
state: 9:48:47
